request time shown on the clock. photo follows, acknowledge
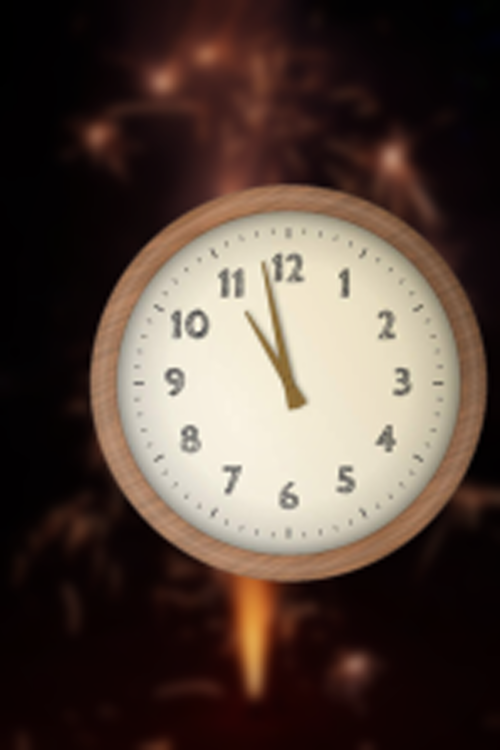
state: 10:58
